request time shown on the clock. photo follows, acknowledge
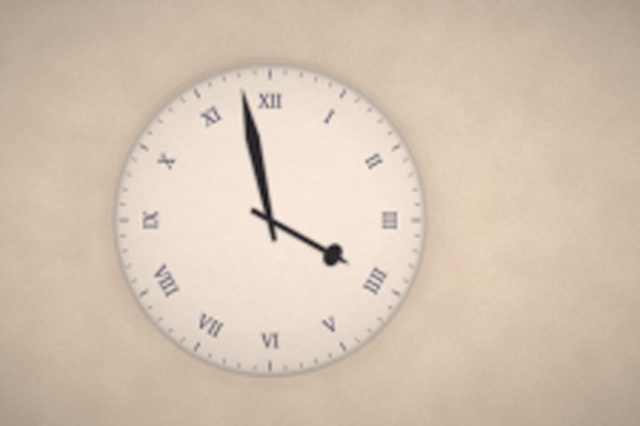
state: 3:58
